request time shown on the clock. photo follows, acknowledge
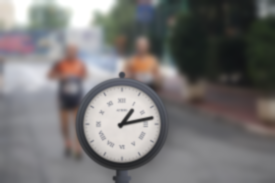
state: 1:13
